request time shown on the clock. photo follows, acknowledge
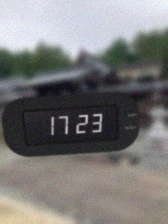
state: 17:23
